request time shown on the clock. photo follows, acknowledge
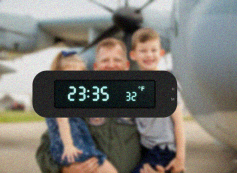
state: 23:35
